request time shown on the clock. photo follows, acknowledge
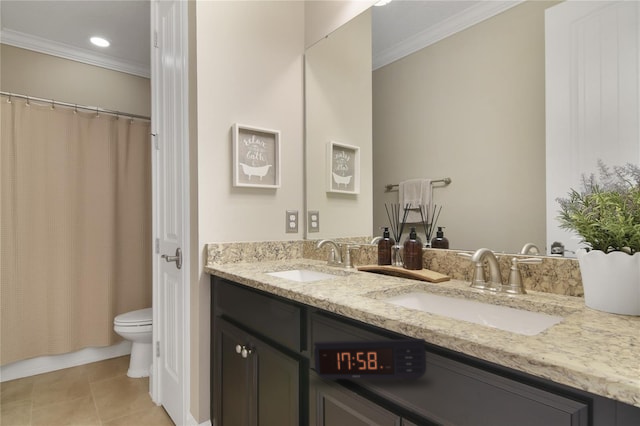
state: 17:58
